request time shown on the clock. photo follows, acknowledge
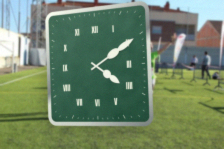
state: 4:10
